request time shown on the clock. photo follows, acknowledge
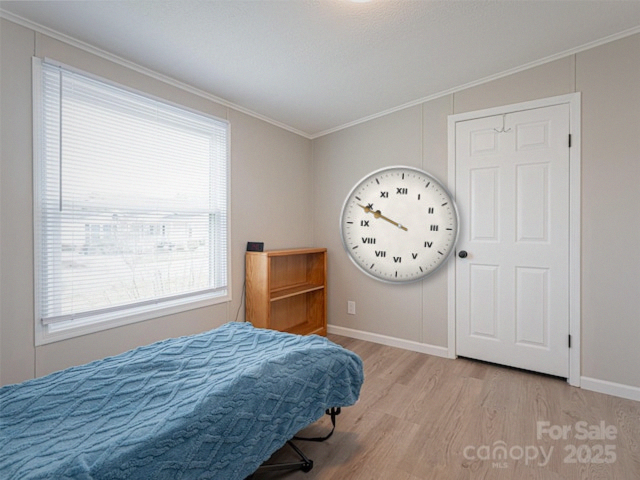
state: 9:49
